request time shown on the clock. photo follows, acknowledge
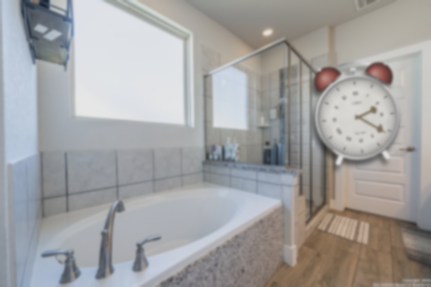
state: 2:21
